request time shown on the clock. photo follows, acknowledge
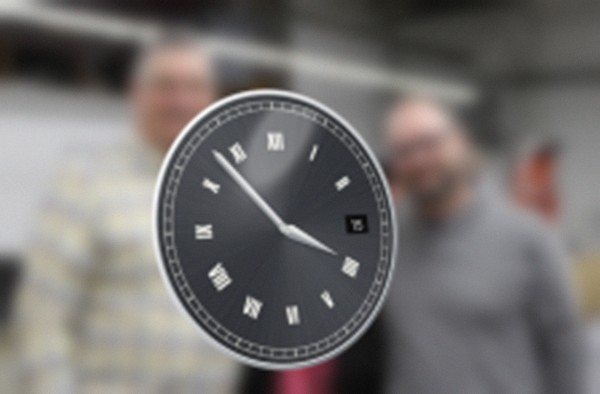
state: 3:53
